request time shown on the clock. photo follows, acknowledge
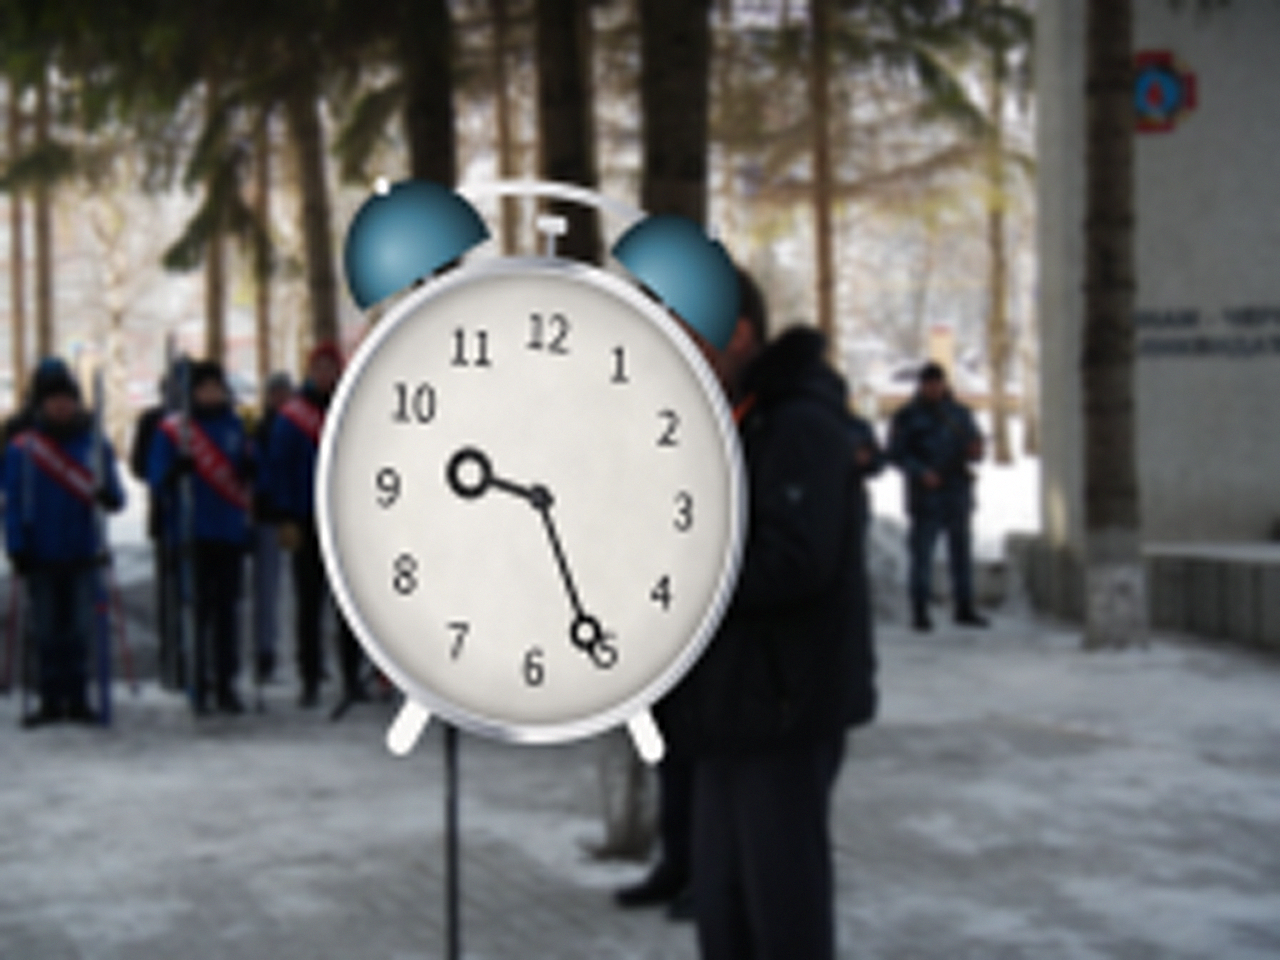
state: 9:26
